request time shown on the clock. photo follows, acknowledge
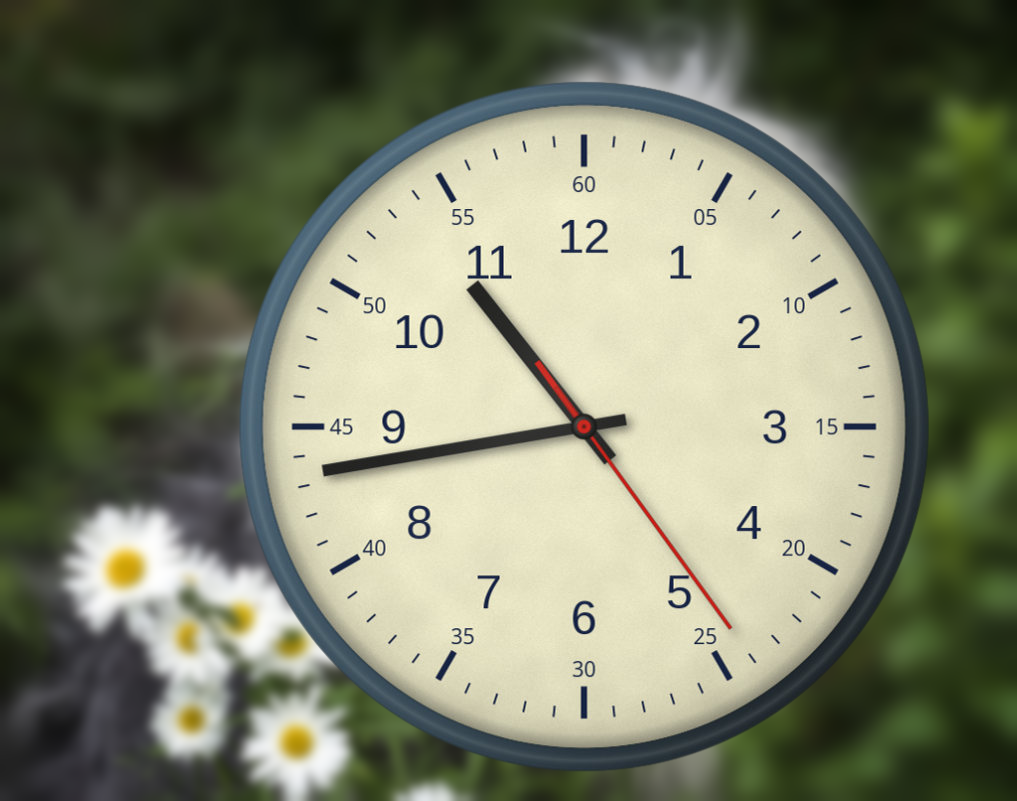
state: 10:43:24
